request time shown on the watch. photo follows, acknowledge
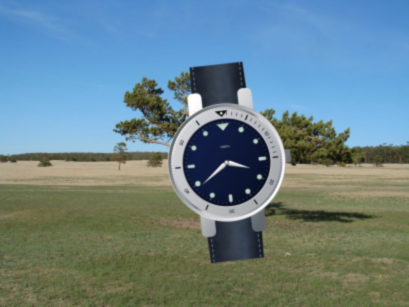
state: 3:39
